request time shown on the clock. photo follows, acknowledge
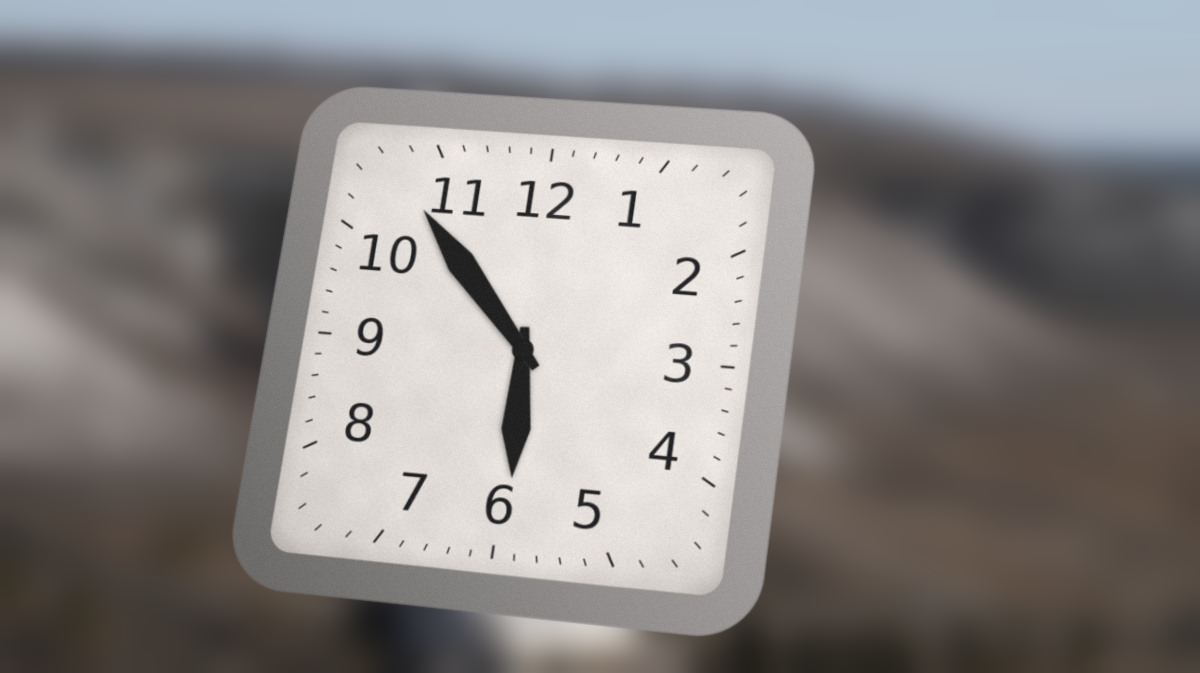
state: 5:53
